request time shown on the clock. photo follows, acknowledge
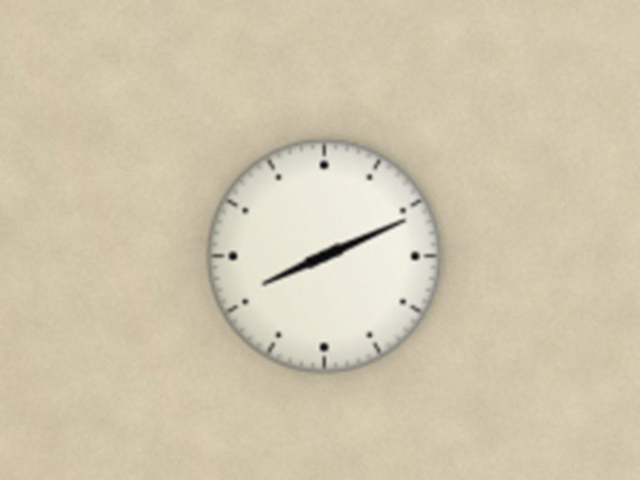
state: 8:11
